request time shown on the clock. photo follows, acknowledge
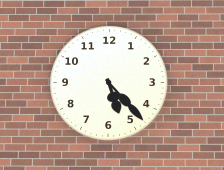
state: 5:23
